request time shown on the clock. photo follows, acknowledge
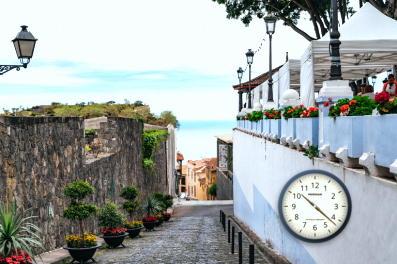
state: 10:22
